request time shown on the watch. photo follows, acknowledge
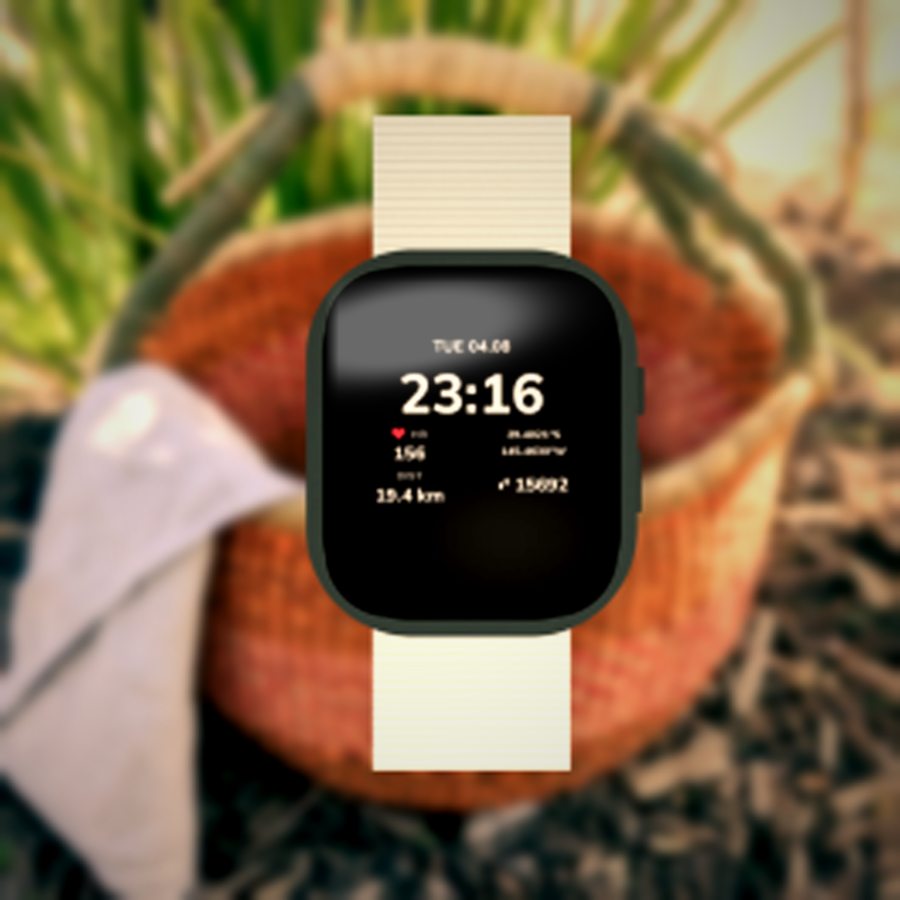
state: 23:16
